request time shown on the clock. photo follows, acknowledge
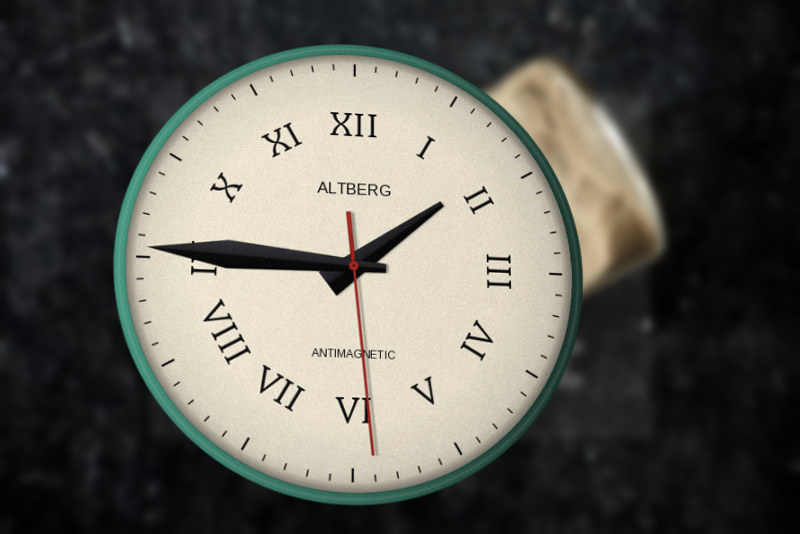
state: 1:45:29
